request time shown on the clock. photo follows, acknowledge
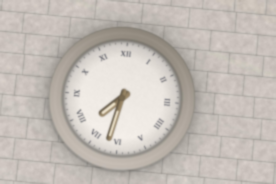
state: 7:32
